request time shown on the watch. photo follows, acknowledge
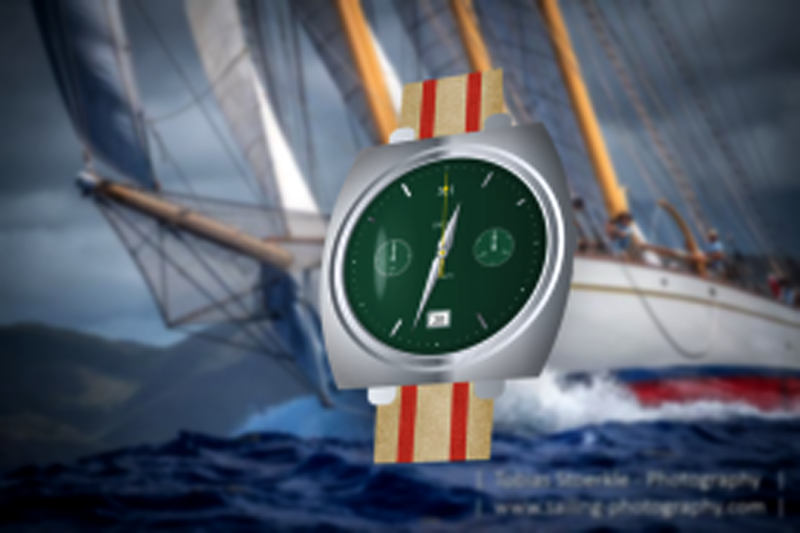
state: 12:33
